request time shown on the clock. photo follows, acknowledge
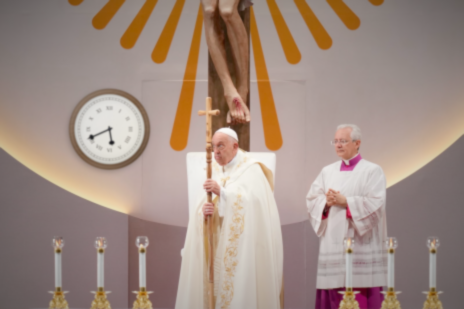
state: 5:41
